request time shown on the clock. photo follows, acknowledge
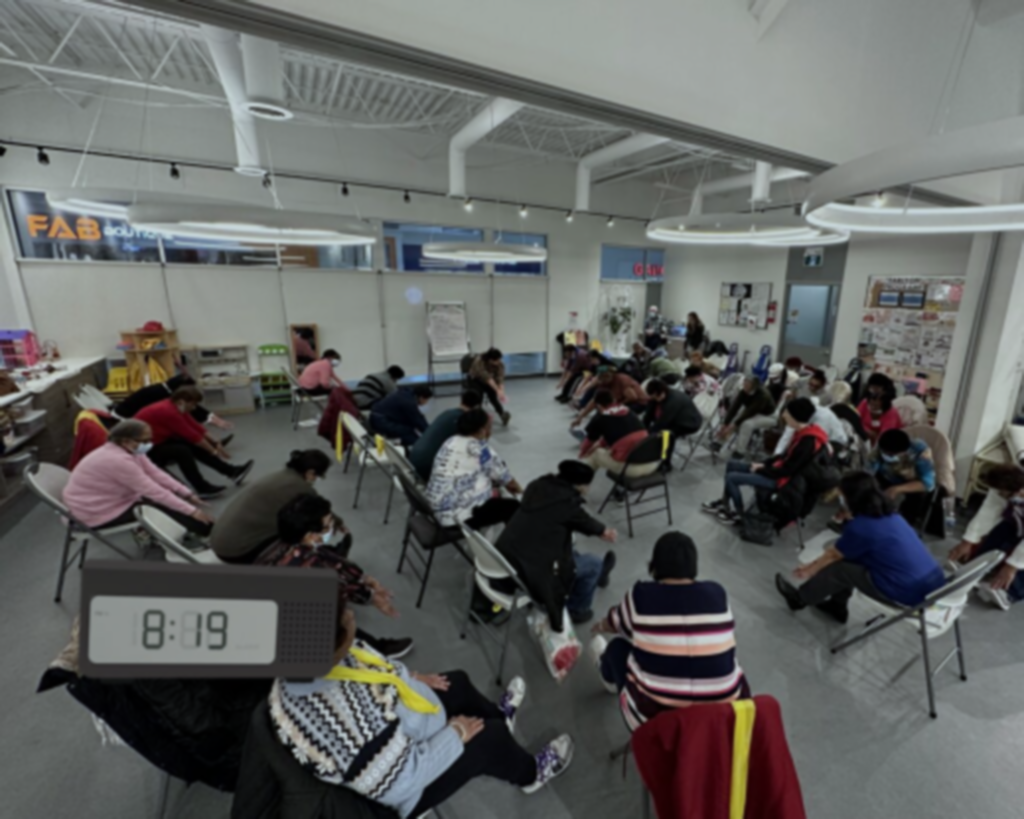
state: 8:19
